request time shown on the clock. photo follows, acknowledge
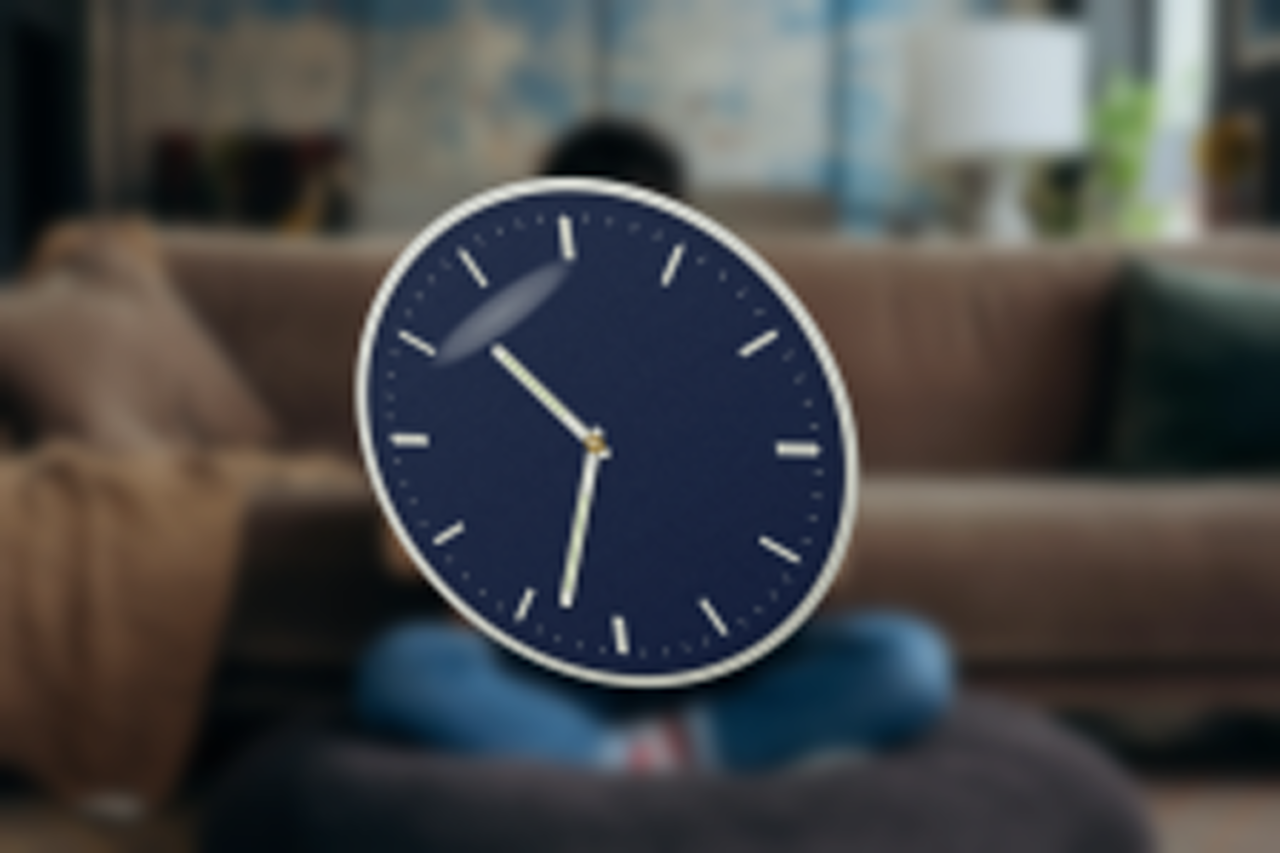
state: 10:33
